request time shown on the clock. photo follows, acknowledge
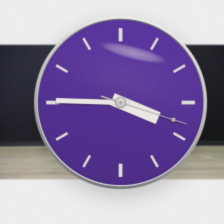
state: 3:45:18
